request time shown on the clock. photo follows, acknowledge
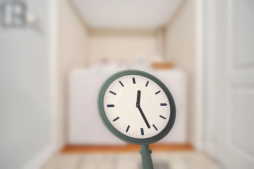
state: 12:27
